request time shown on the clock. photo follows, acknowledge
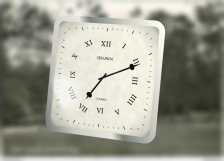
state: 7:11
